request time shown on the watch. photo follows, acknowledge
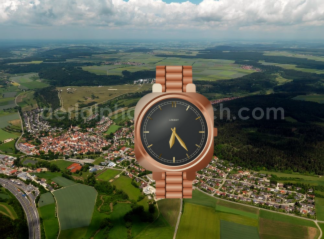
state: 6:24
